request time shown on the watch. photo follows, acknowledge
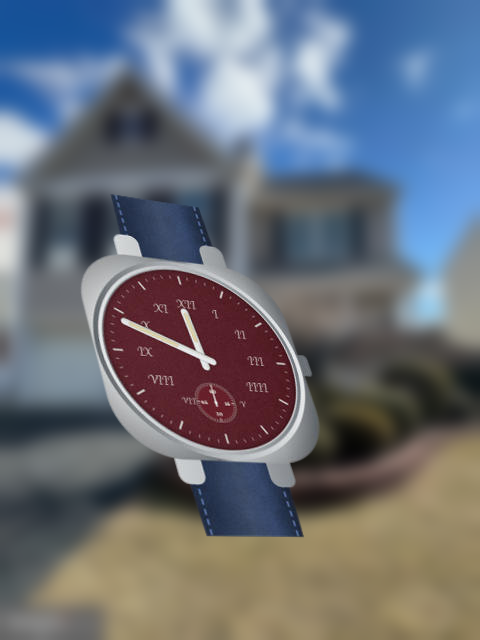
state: 11:49
